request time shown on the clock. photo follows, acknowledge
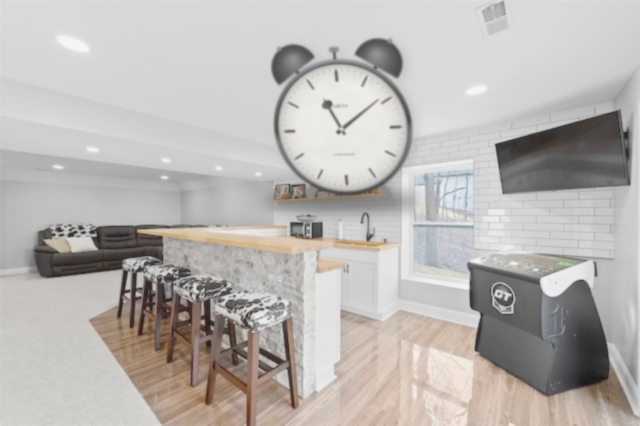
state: 11:09
